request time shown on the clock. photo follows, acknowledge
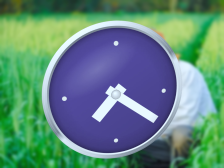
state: 7:21
